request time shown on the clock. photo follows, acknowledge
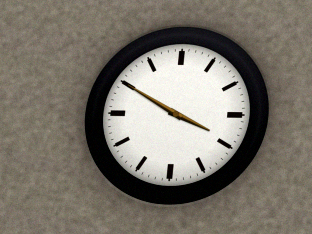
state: 3:50
